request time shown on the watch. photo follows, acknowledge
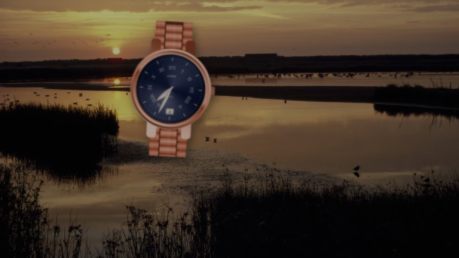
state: 7:34
